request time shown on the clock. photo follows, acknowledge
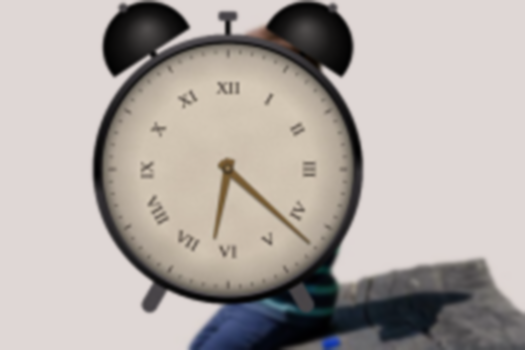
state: 6:22
